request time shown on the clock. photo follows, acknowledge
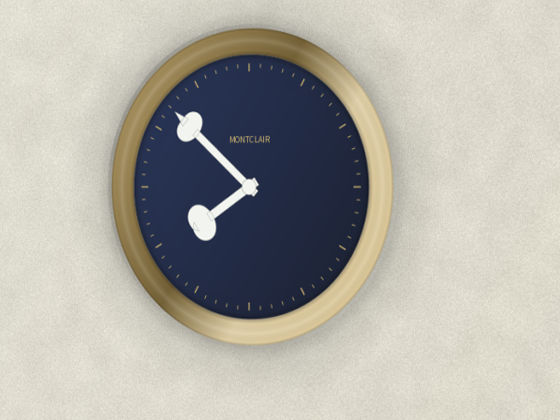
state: 7:52
